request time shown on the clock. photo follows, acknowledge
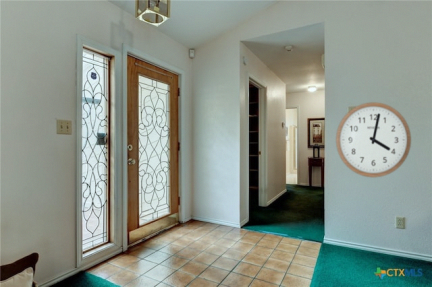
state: 4:02
